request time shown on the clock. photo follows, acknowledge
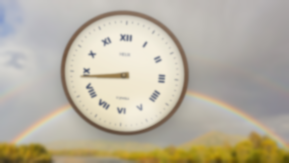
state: 8:44
